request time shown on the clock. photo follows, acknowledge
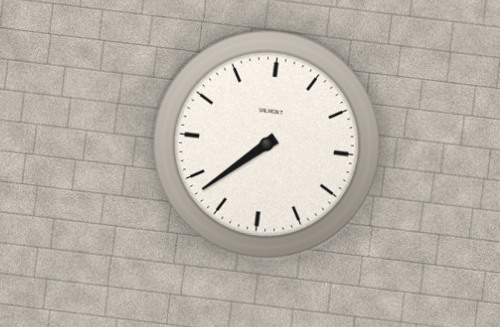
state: 7:38
